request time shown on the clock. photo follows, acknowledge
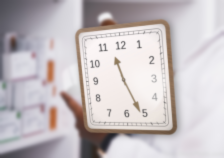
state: 11:26
